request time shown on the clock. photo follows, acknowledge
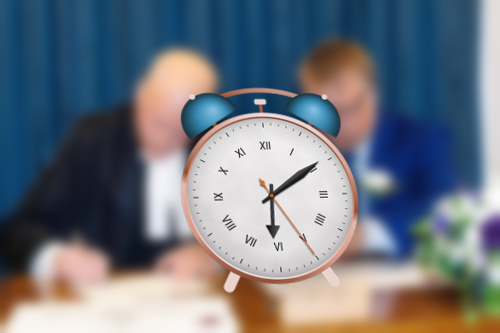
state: 6:09:25
